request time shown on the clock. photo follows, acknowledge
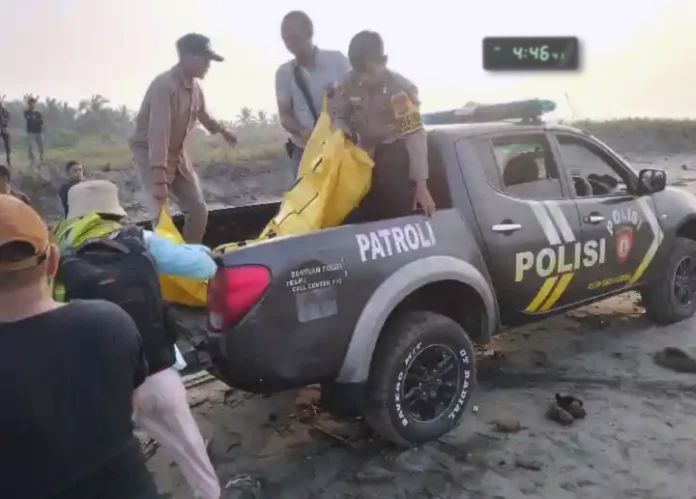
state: 4:46
